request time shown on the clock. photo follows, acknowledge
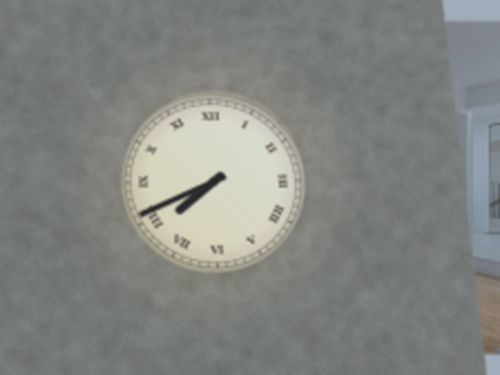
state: 7:41
